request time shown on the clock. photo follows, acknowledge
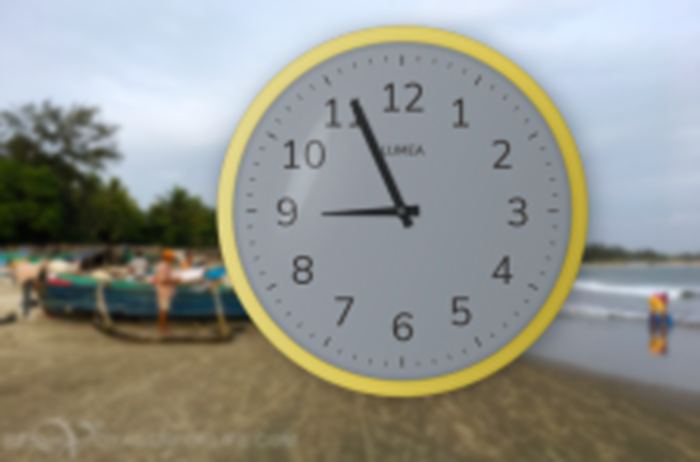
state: 8:56
